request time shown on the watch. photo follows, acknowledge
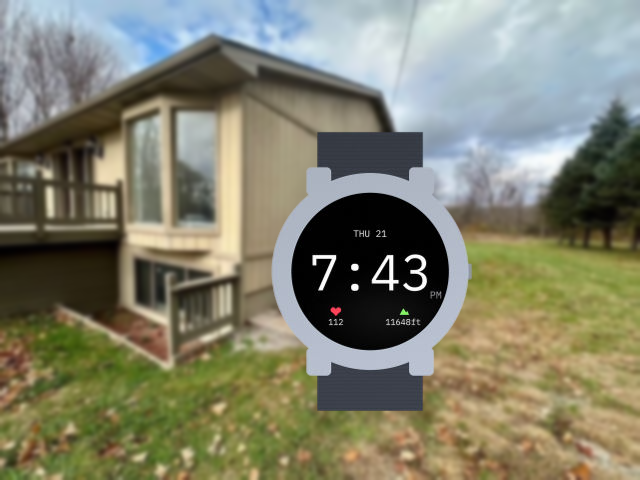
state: 7:43
